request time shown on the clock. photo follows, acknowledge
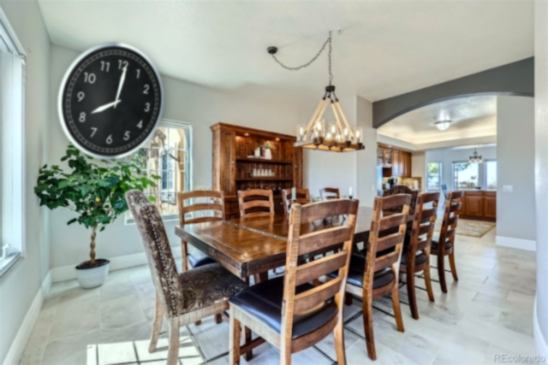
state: 8:01
